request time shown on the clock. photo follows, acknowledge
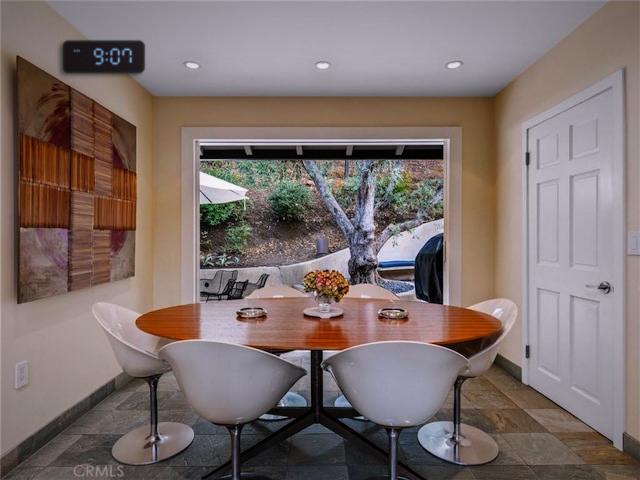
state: 9:07
